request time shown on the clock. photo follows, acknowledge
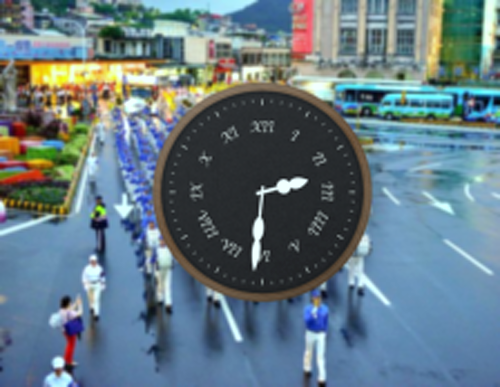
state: 2:31
